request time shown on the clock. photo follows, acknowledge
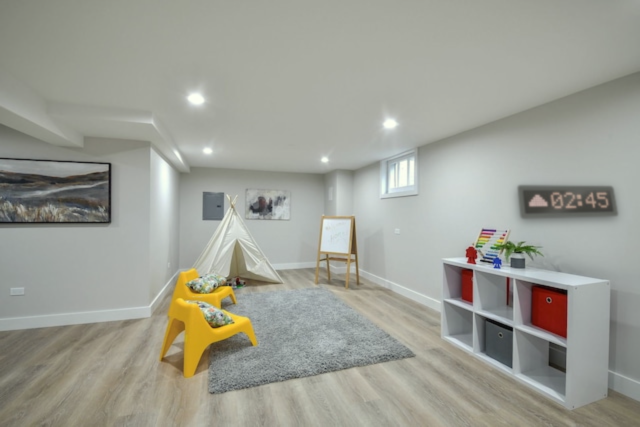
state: 2:45
